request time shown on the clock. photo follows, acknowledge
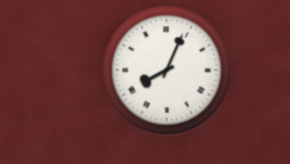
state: 8:04
